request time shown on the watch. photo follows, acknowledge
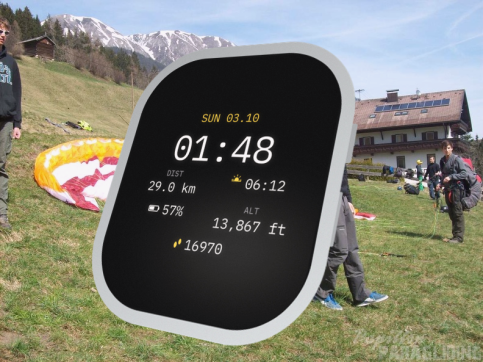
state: 1:48
